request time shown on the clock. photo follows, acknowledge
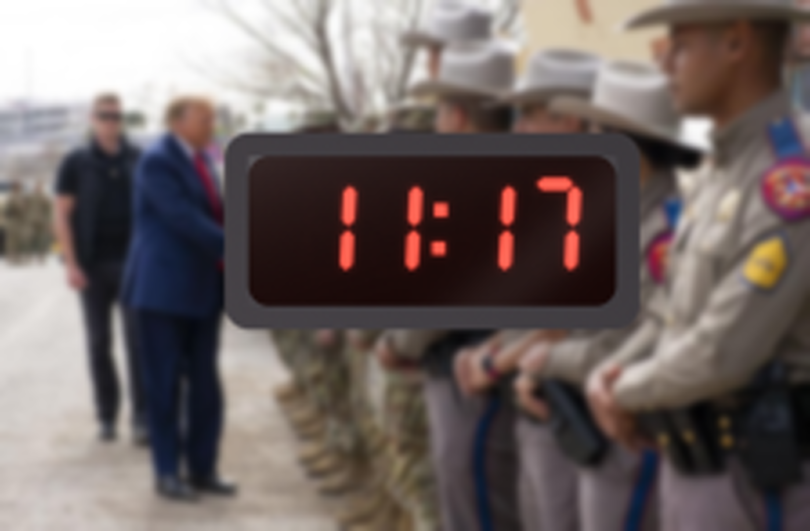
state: 11:17
